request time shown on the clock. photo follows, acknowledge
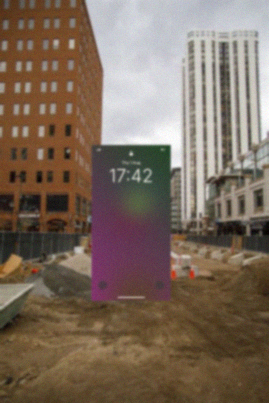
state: 17:42
